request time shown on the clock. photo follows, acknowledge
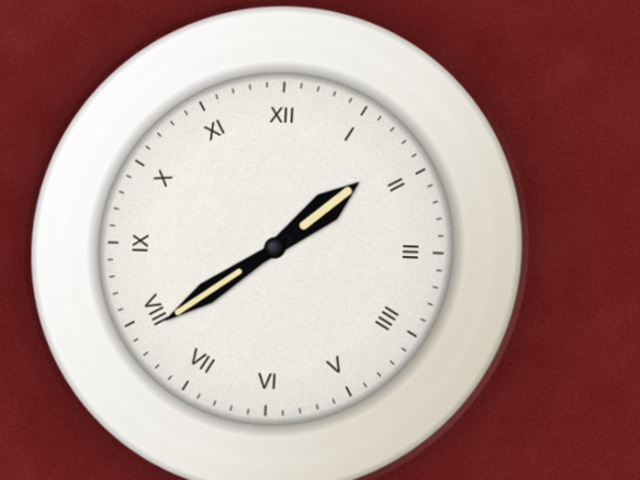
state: 1:39
